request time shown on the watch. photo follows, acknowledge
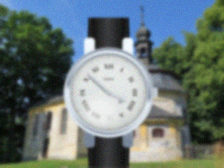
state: 3:52
